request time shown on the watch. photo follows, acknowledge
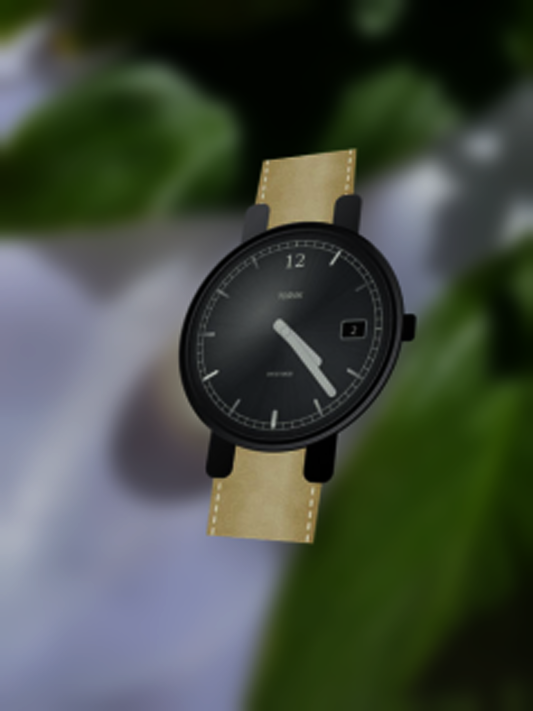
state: 4:23
